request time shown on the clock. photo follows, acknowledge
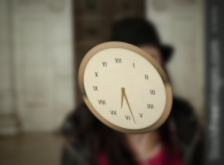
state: 6:28
